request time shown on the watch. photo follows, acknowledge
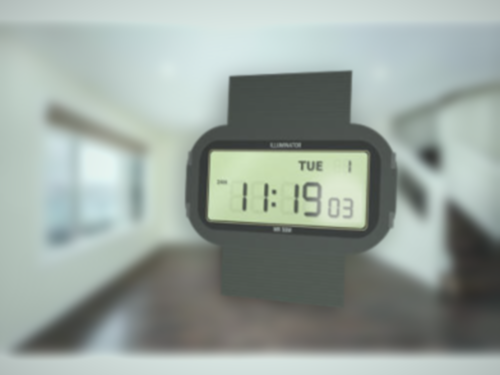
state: 11:19:03
